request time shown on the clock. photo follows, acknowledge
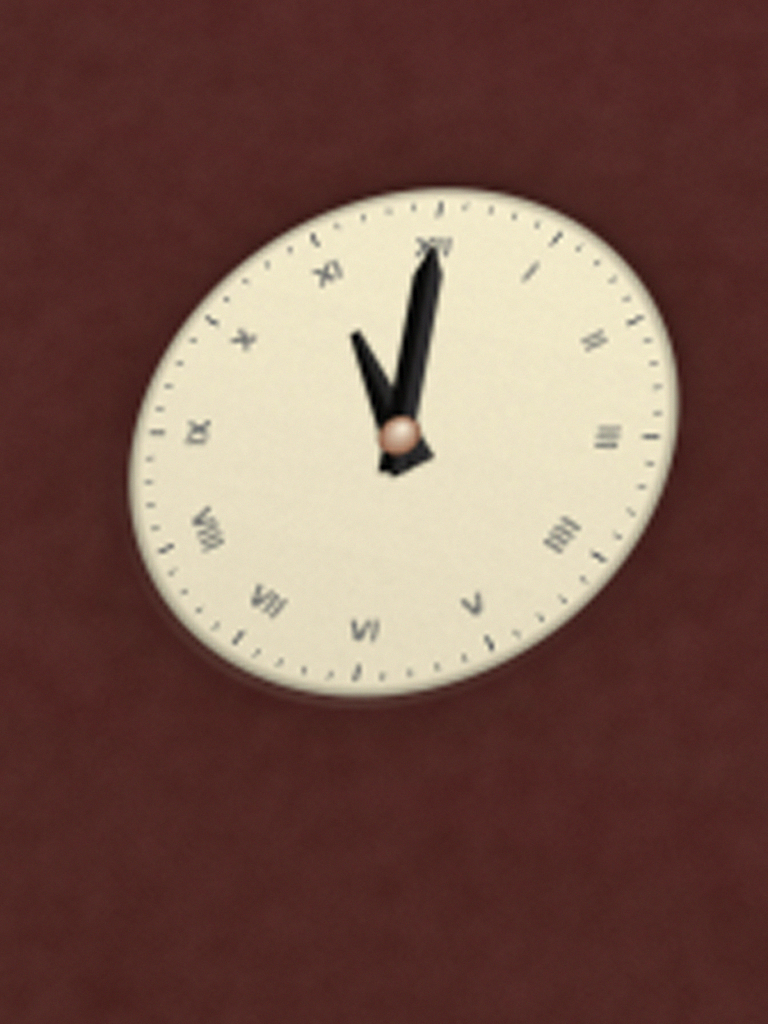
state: 11:00
